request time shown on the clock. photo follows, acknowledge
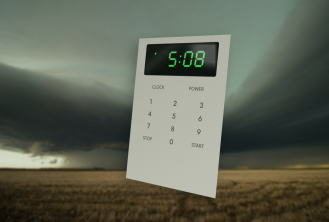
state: 5:08
